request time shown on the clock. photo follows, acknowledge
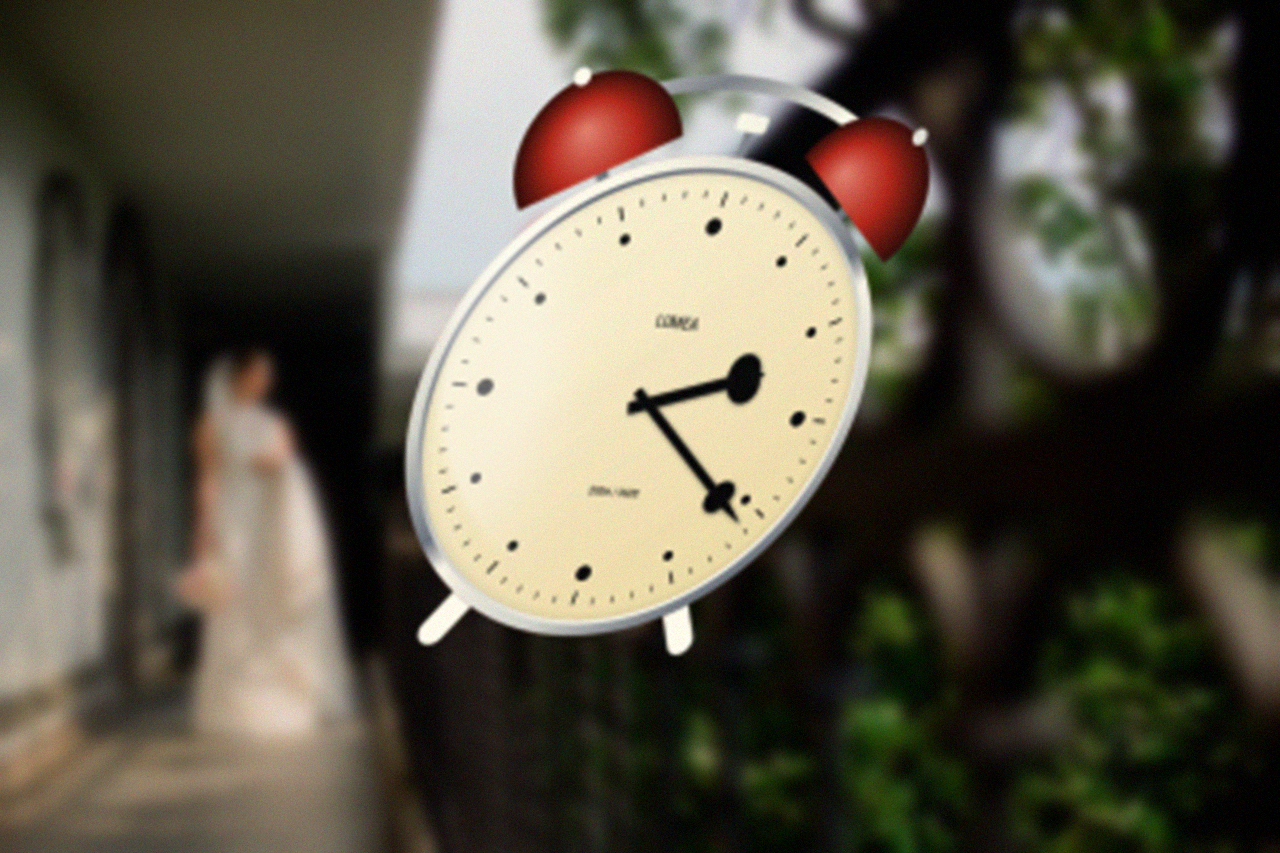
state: 2:21
